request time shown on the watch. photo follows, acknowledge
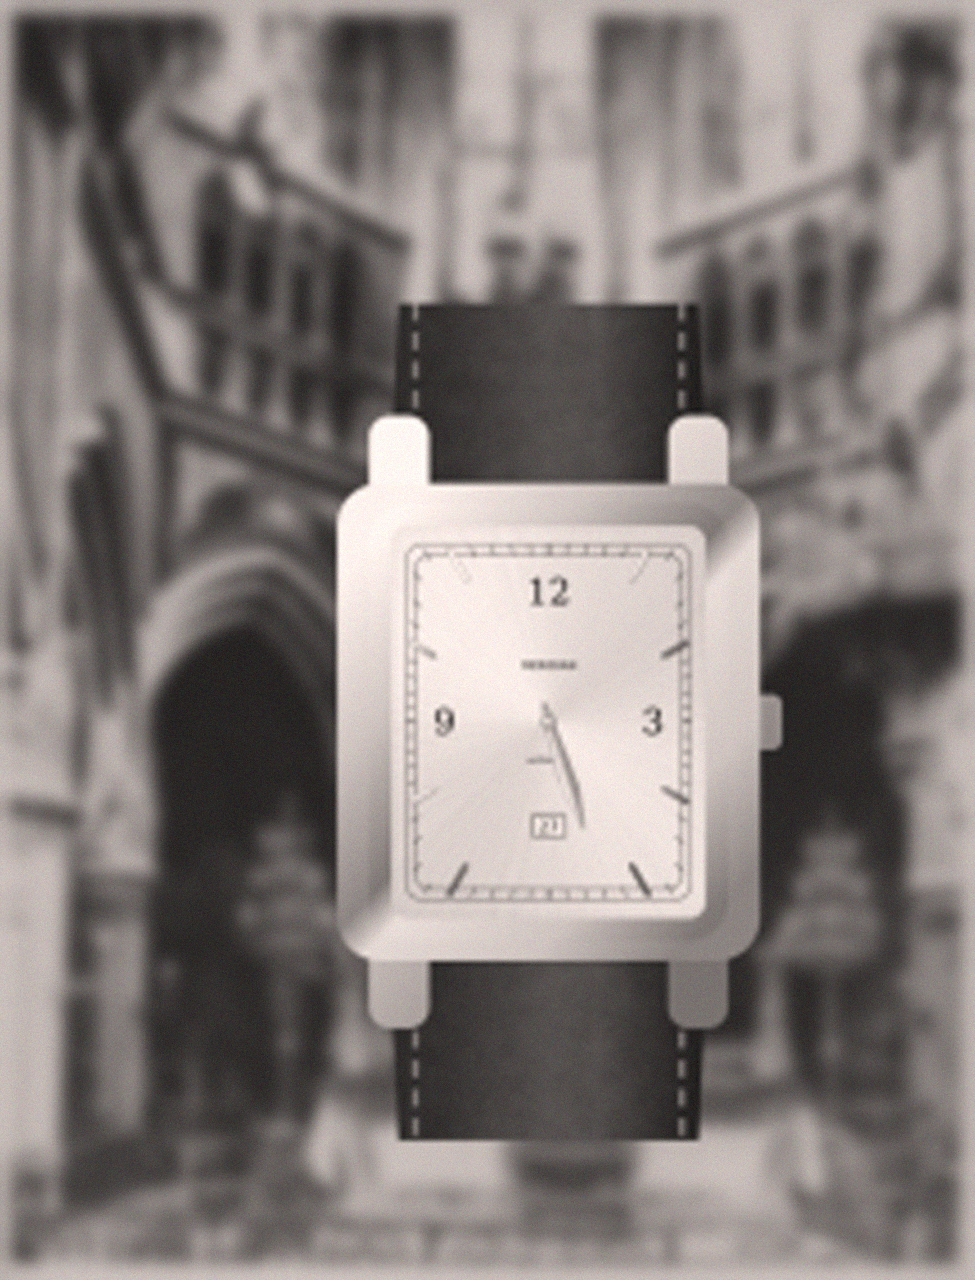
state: 5:27
